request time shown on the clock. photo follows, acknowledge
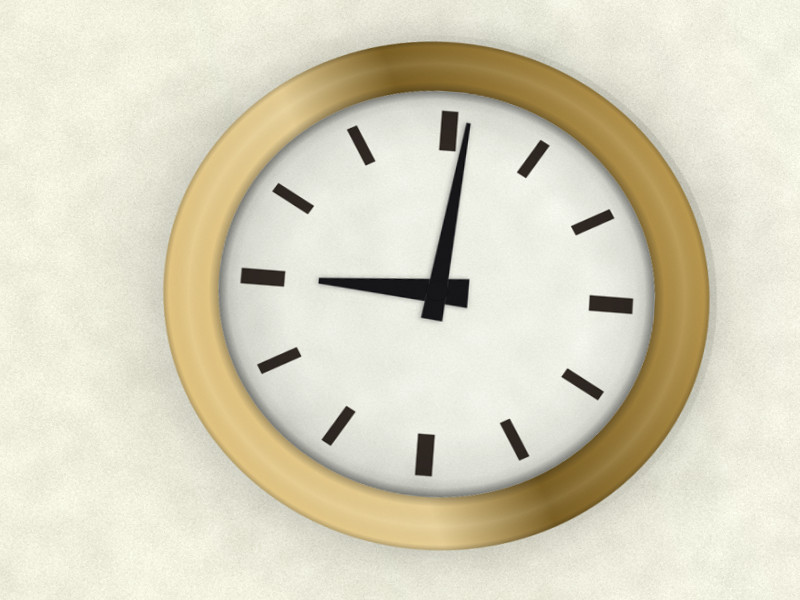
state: 9:01
